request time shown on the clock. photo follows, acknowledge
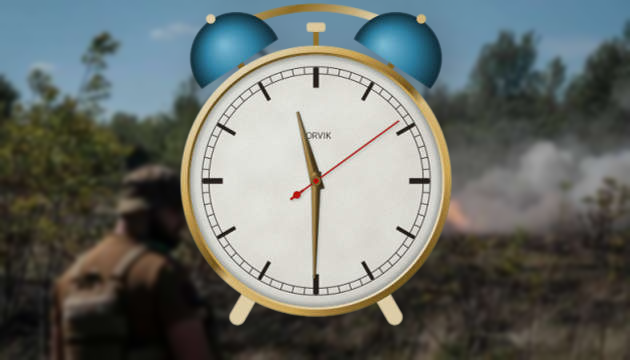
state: 11:30:09
